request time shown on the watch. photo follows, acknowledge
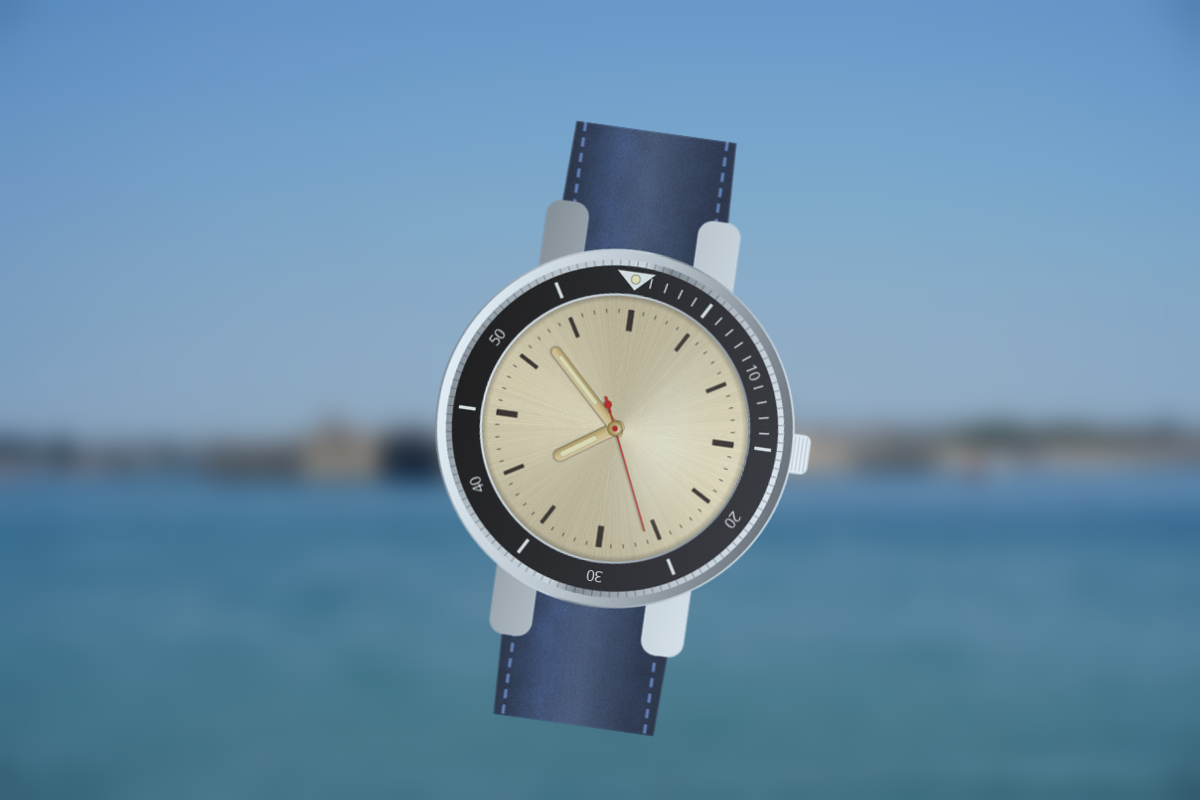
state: 7:52:26
